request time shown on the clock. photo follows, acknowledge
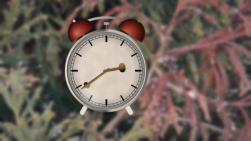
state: 2:39
